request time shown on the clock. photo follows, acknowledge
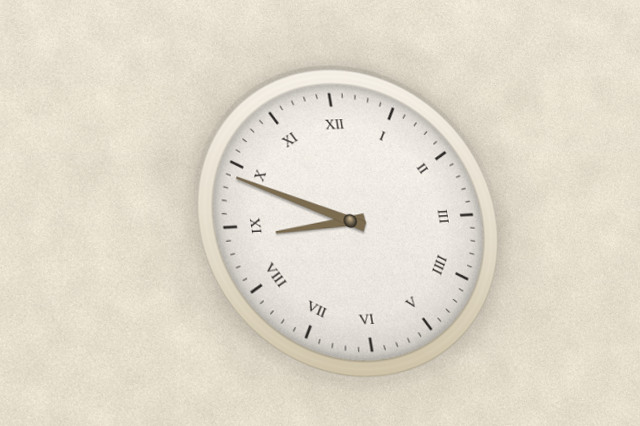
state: 8:49
